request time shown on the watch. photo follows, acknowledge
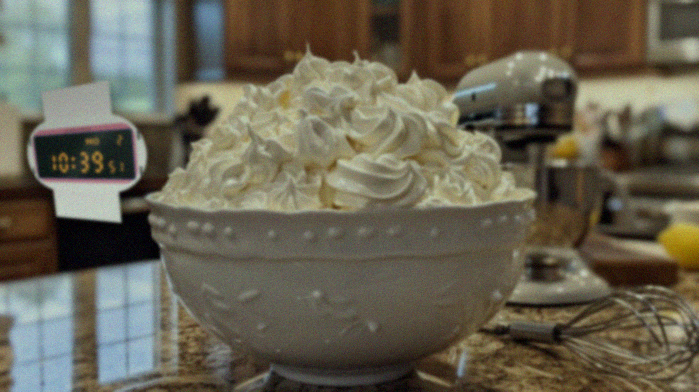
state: 10:39
